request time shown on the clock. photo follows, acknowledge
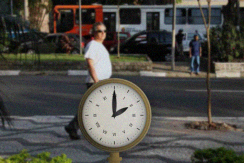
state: 2:00
